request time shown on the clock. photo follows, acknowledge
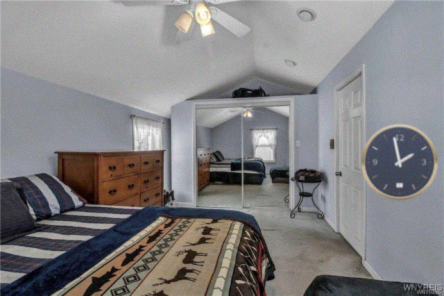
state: 1:58
